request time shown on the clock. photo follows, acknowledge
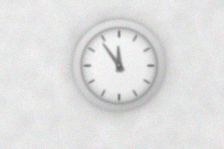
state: 11:54
